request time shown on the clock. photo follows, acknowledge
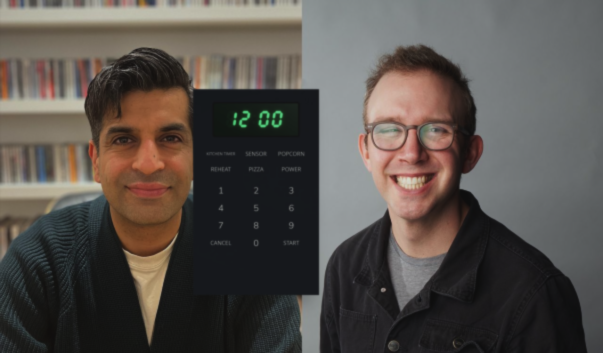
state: 12:00
